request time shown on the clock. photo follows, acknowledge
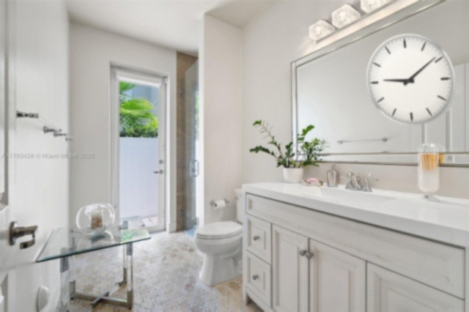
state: 9:09
